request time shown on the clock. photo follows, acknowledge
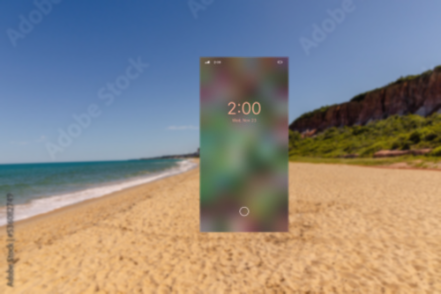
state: 2:00
